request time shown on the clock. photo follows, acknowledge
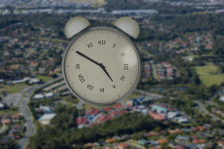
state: 4:50
